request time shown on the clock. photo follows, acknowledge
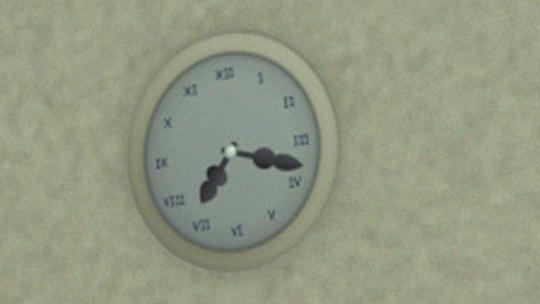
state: 7:18
